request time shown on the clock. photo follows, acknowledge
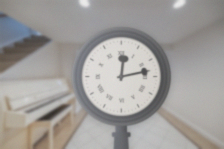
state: 12:13
